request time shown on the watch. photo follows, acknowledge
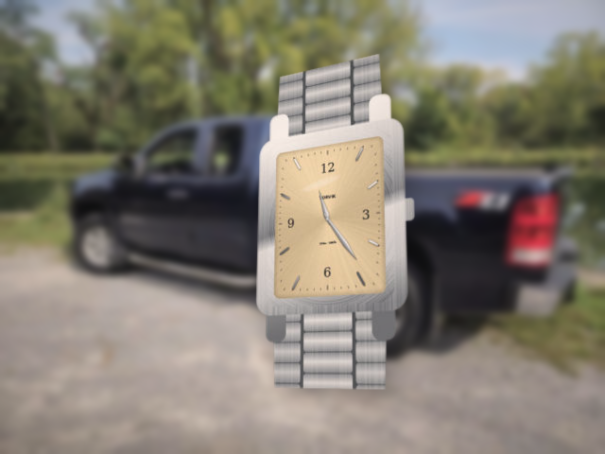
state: 11:24
